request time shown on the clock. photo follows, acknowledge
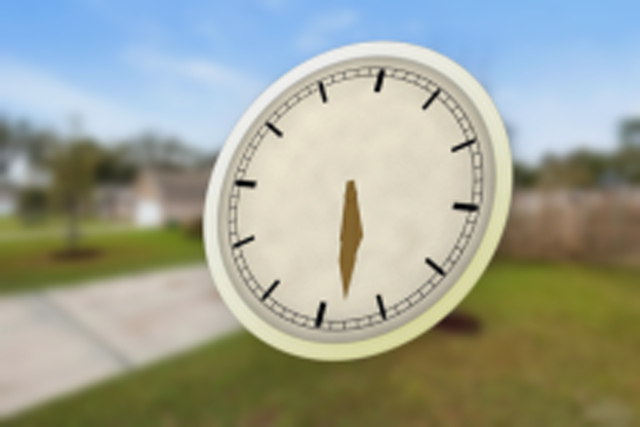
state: 5:28
